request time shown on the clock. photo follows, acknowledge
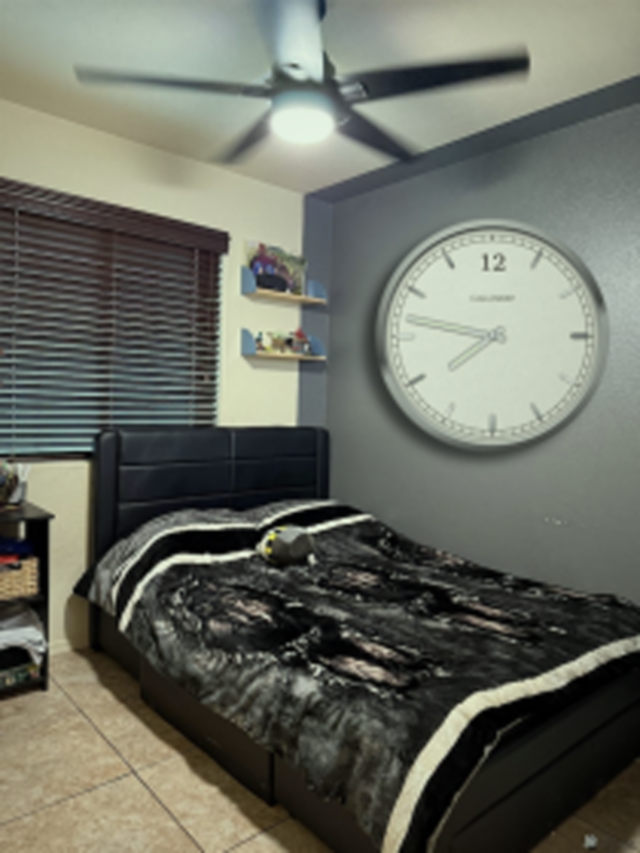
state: 7:47
